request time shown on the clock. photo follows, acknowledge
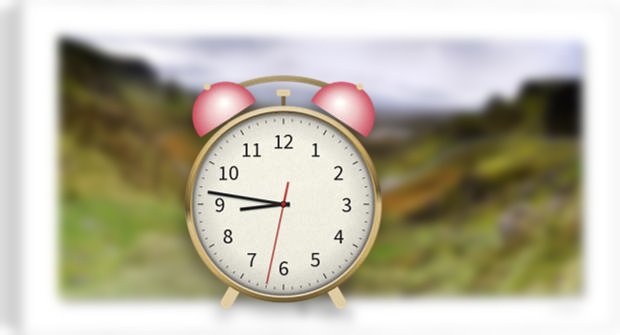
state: 8:46:32
